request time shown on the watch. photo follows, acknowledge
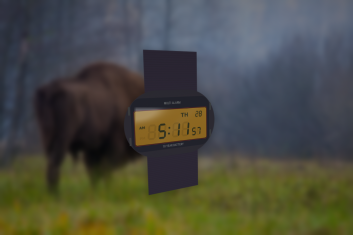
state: 5:11:57
